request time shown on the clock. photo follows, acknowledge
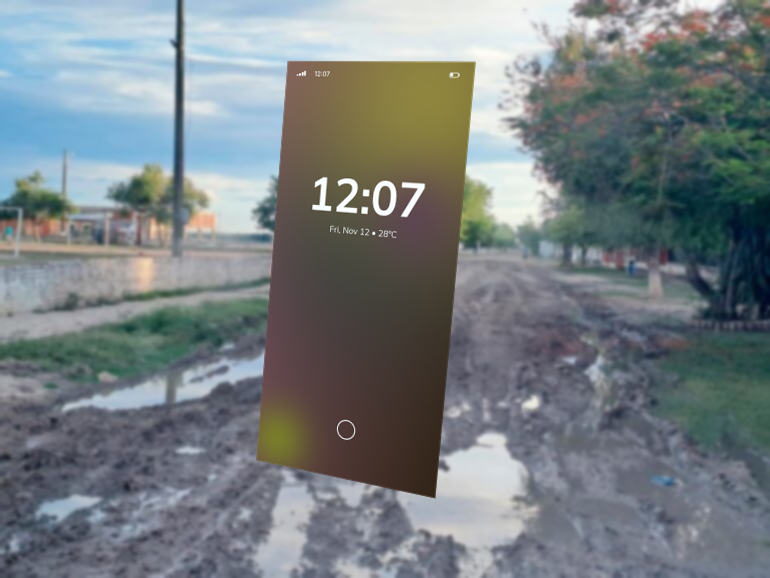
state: 12:07
